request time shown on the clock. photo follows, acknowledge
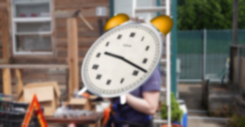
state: 9:18
